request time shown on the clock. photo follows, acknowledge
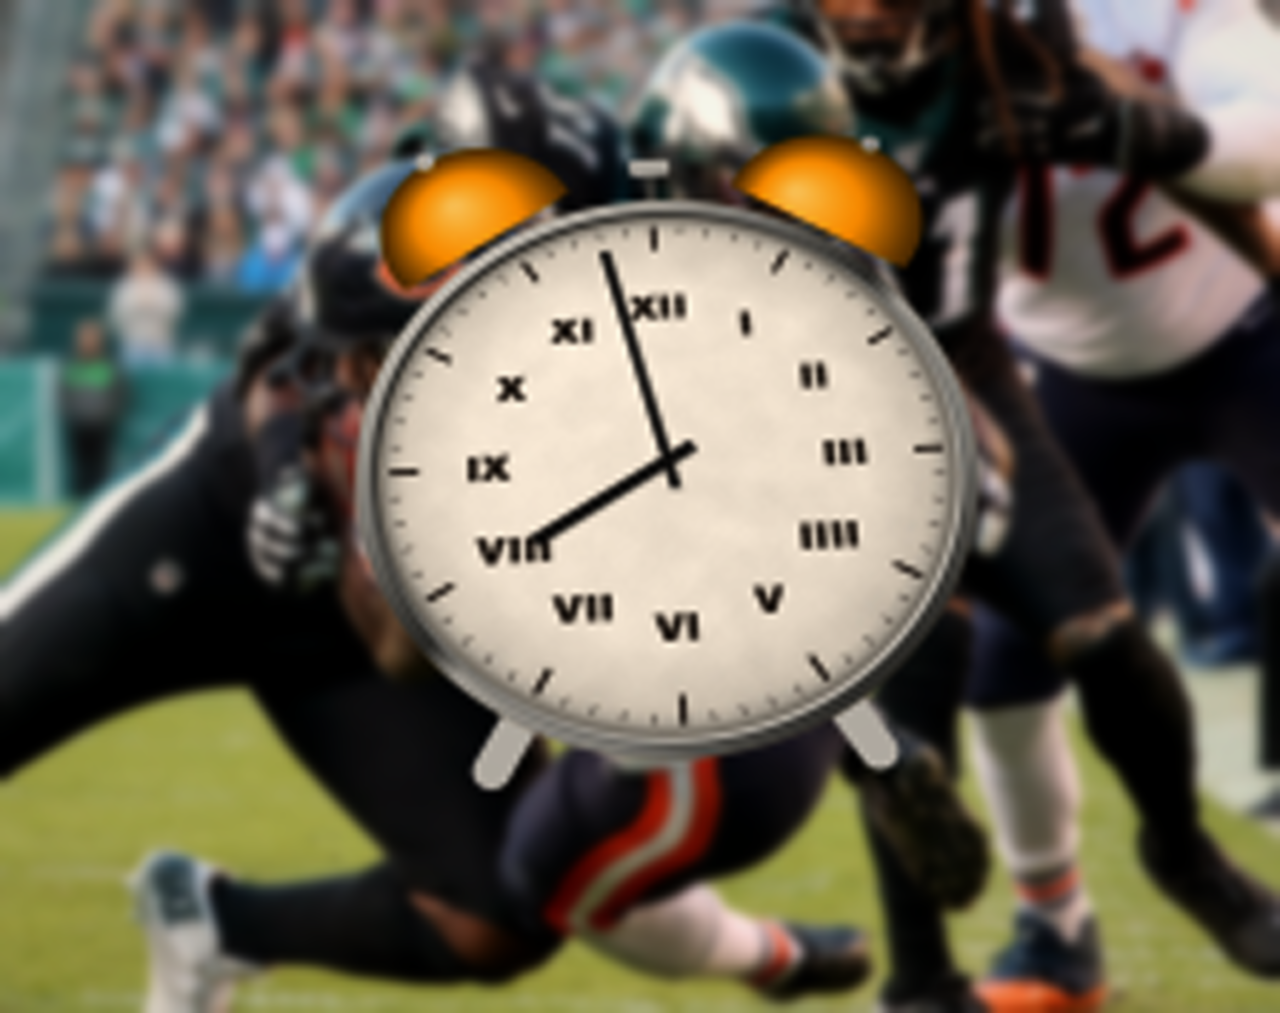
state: 7:58
